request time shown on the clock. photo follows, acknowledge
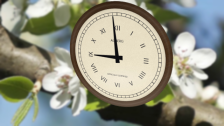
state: 8:59
